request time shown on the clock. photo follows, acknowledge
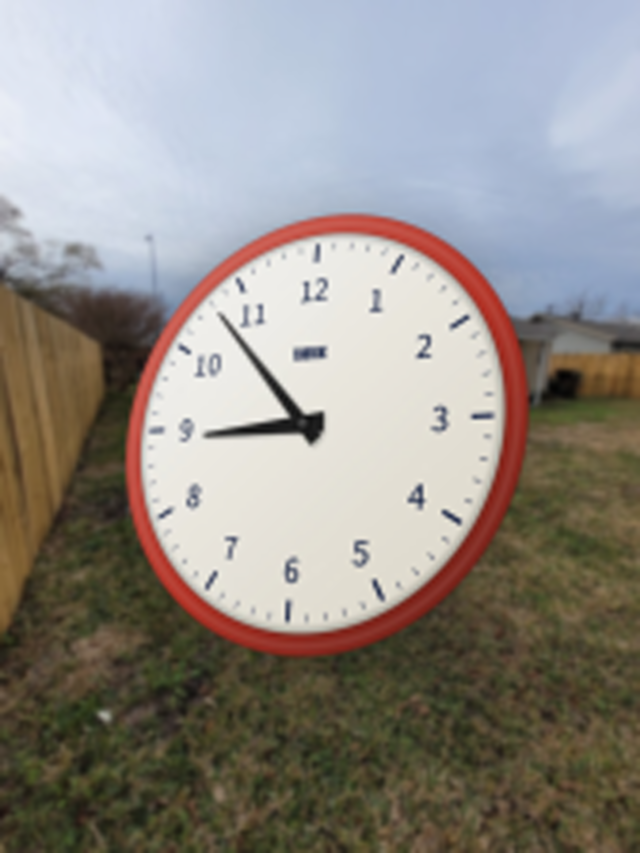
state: 8:53
